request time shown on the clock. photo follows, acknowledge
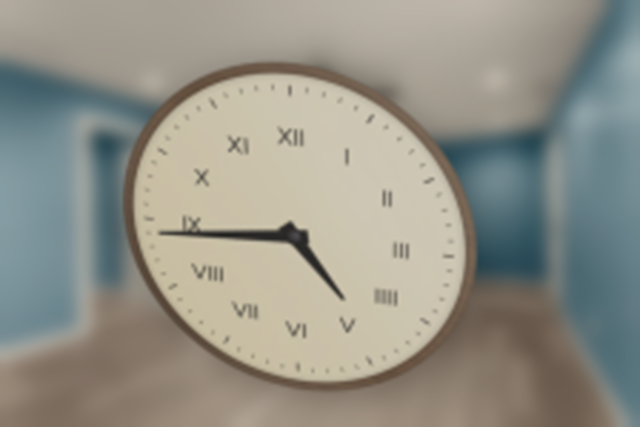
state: 4:44
